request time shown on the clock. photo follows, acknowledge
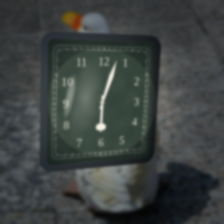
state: 6:03
